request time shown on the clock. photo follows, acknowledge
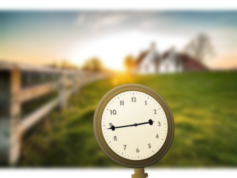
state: 2:44
